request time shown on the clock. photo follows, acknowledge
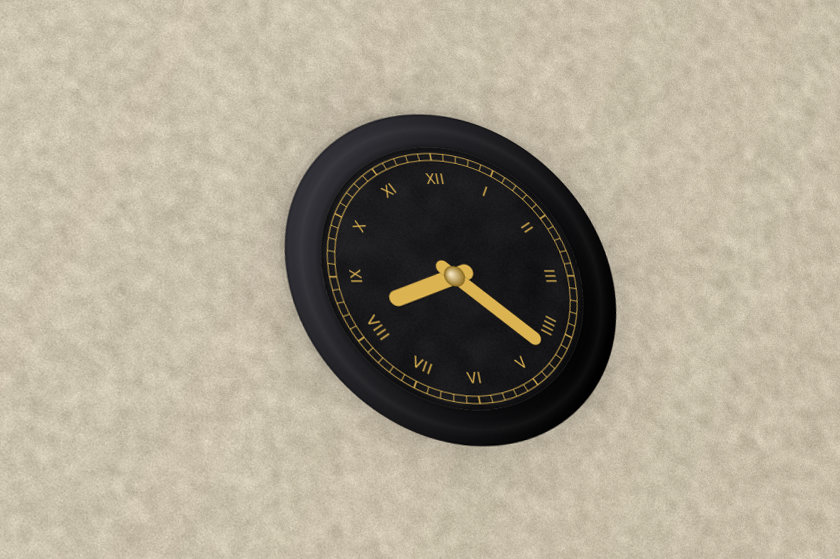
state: 8:22
